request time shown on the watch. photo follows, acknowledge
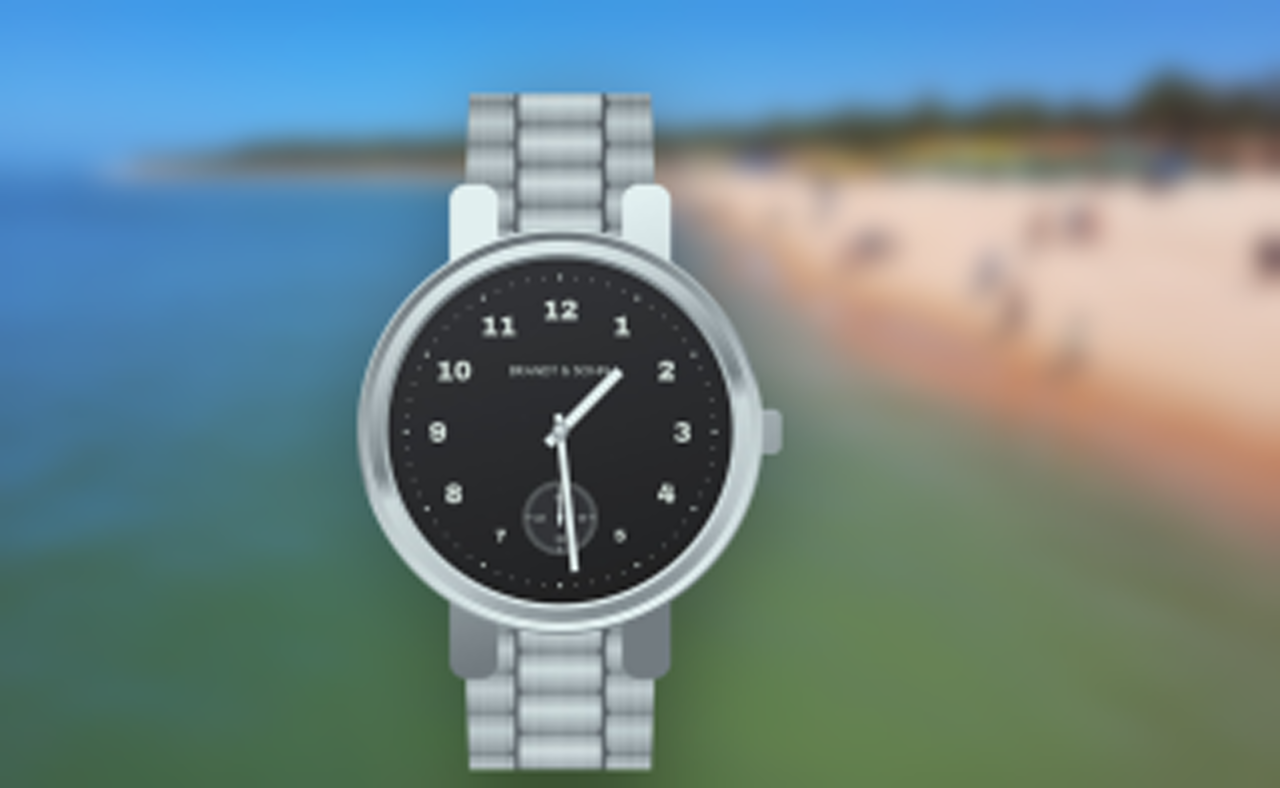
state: 1:29
